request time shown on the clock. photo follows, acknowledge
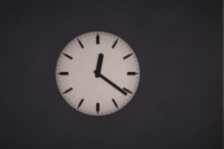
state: 12:21
